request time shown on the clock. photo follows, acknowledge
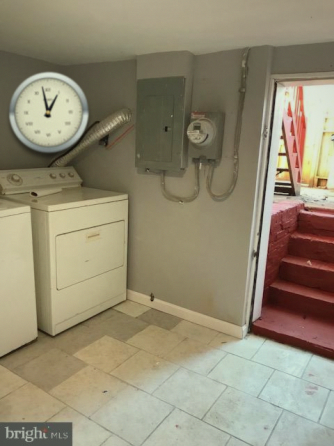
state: 12:58
